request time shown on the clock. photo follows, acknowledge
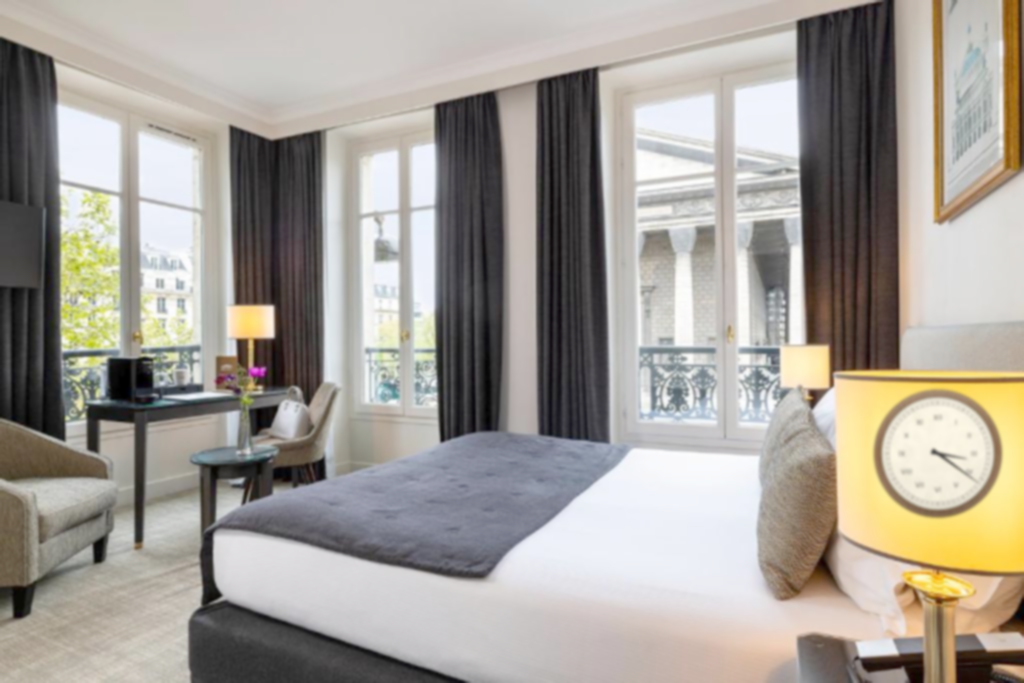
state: 3:21
